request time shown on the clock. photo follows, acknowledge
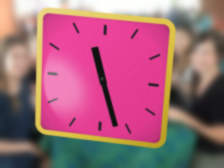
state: 11:27
